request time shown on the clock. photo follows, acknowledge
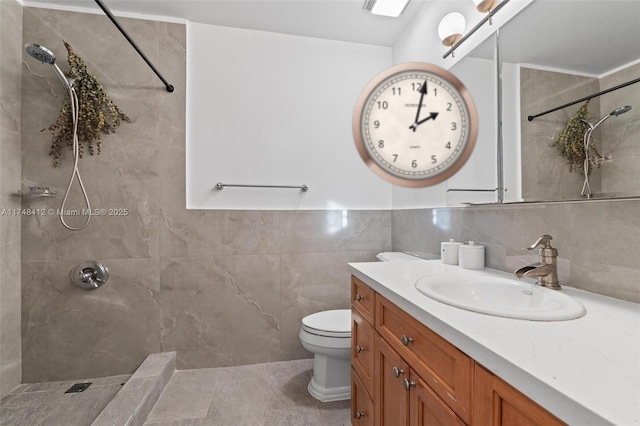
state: 2:02
